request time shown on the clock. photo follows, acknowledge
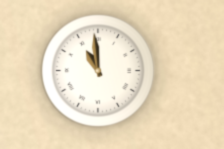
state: 10:59
